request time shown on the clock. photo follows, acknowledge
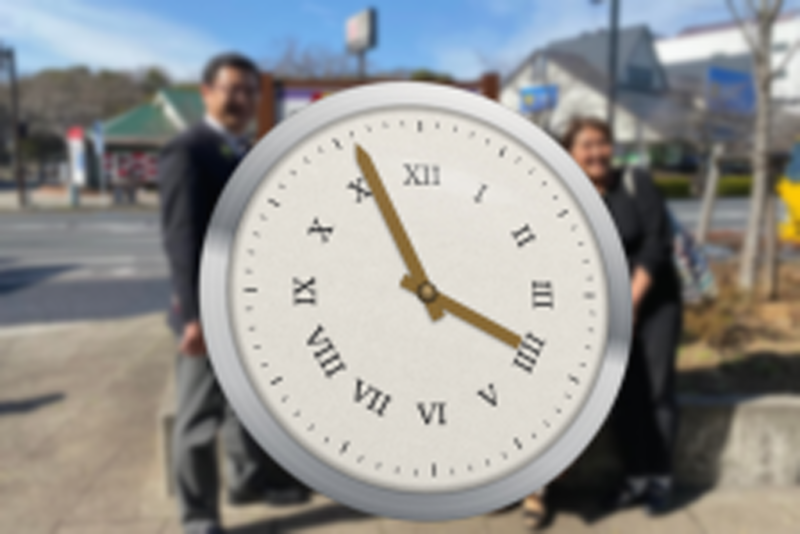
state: 3:56
